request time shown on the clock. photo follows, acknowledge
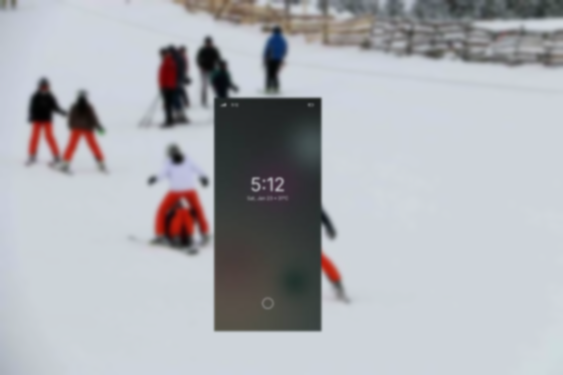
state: 5:12
